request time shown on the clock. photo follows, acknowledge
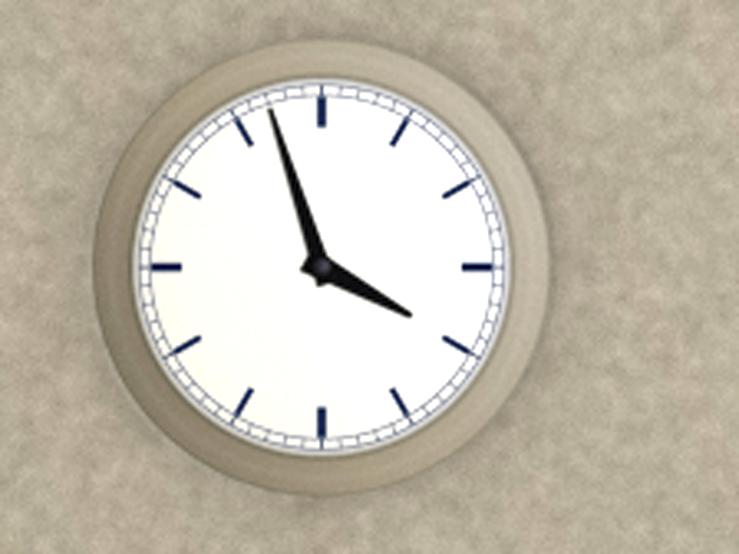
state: 3:57
